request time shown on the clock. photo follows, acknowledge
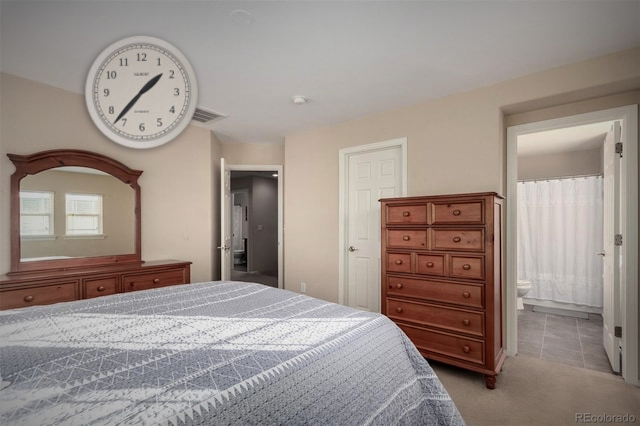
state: 1:37
